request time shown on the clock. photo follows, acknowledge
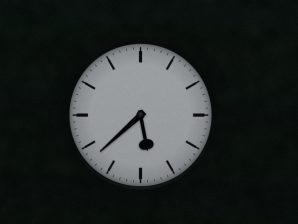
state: 5:38
